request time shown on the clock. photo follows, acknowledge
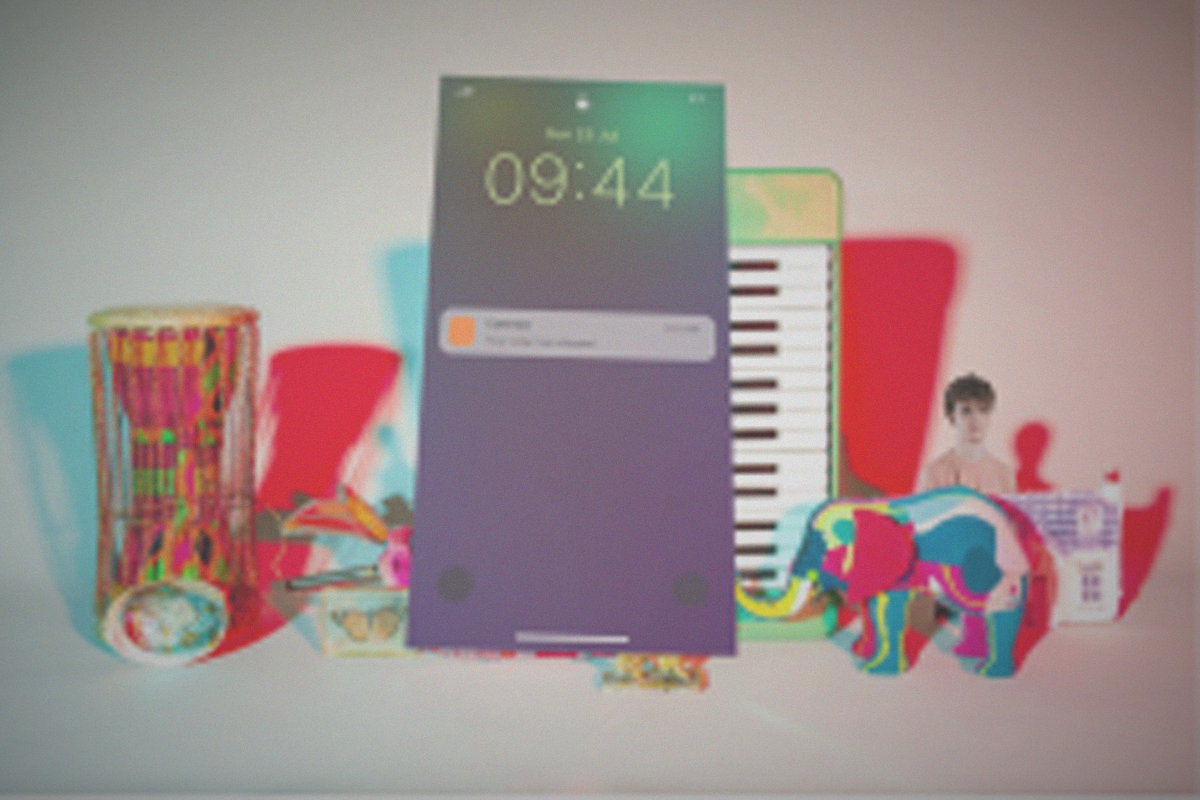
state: 9:44
